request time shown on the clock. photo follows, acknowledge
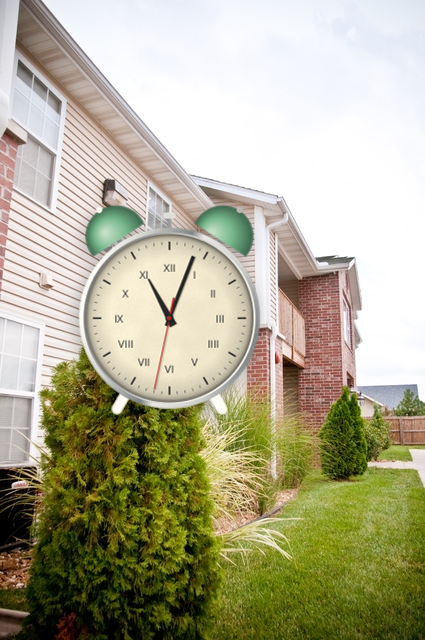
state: 11:03:32
